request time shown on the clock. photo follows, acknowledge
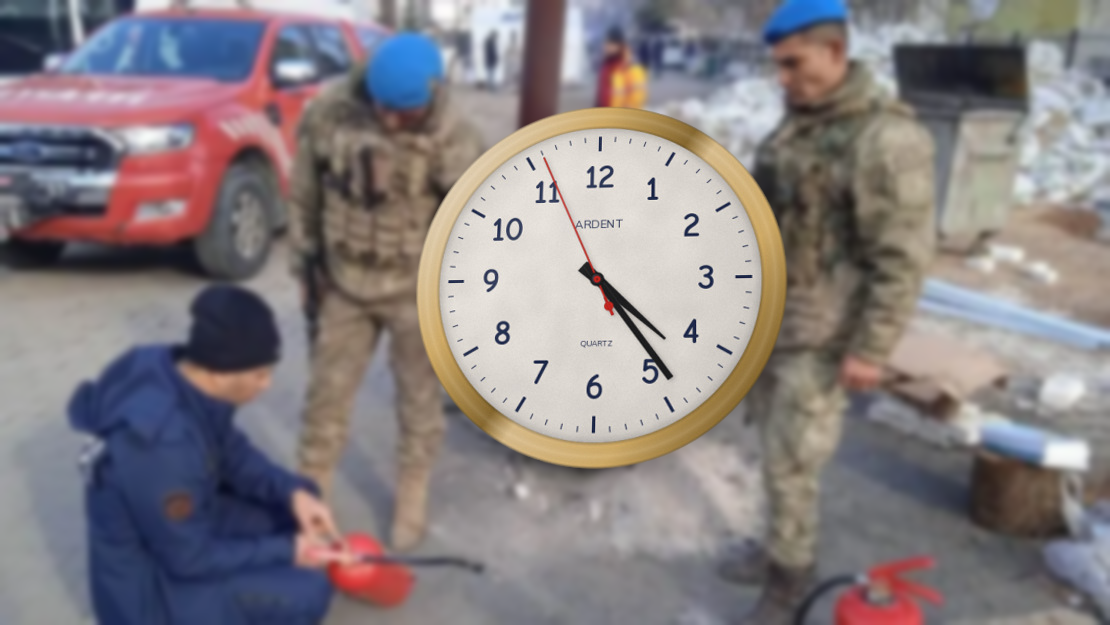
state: 4:23:56
